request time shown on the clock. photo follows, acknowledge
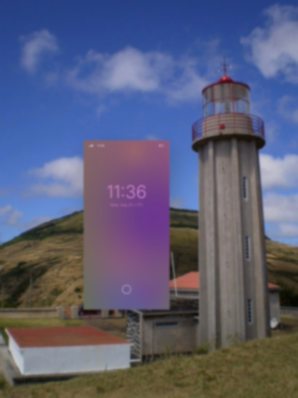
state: 11:36
